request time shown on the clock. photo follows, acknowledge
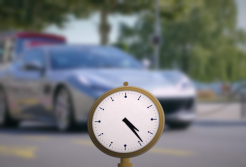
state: 4:24
